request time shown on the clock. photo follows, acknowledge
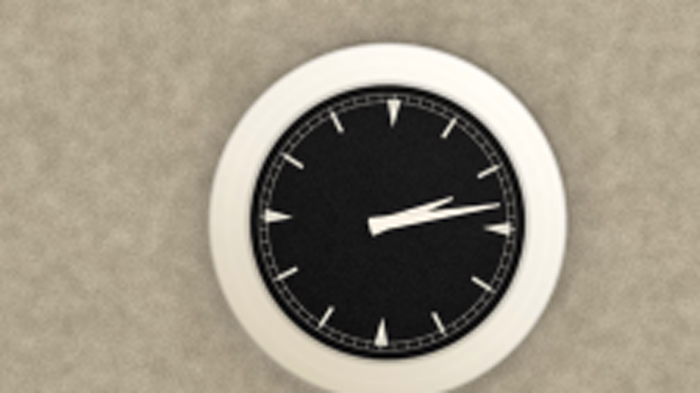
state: 2:13
